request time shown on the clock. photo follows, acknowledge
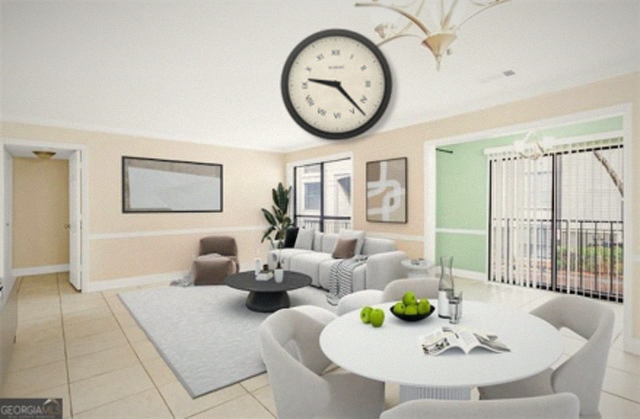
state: 9:23
